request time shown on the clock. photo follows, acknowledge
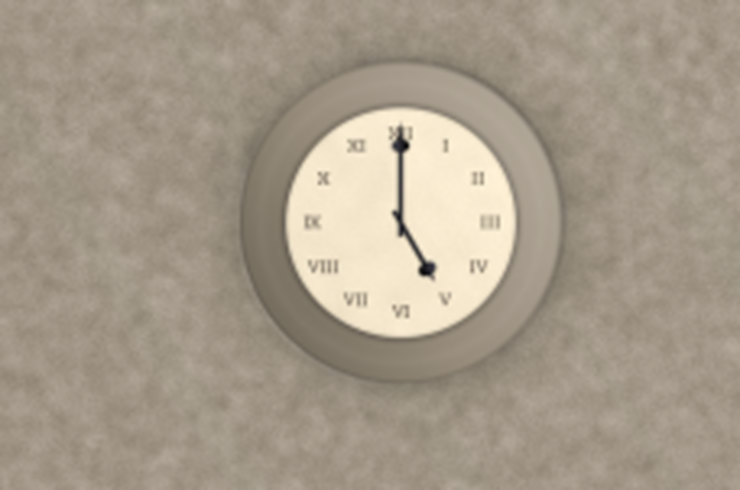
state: 5:00
